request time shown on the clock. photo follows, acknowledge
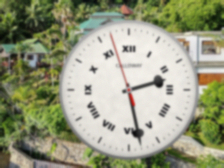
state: 2:27:57
